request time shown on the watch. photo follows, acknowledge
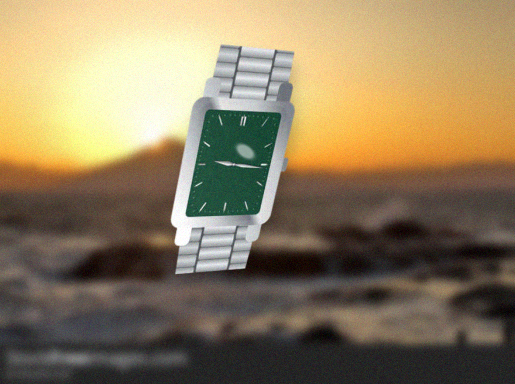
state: 9:16
